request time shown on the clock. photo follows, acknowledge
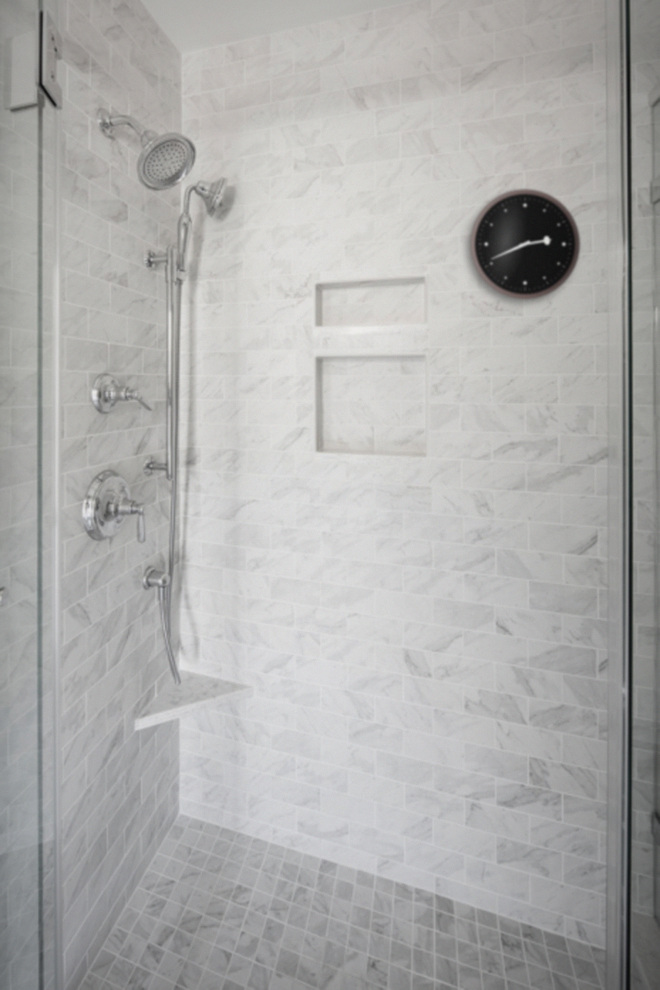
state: 2:41
